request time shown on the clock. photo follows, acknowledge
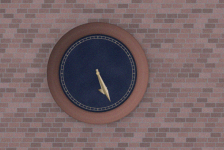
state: 5:26
